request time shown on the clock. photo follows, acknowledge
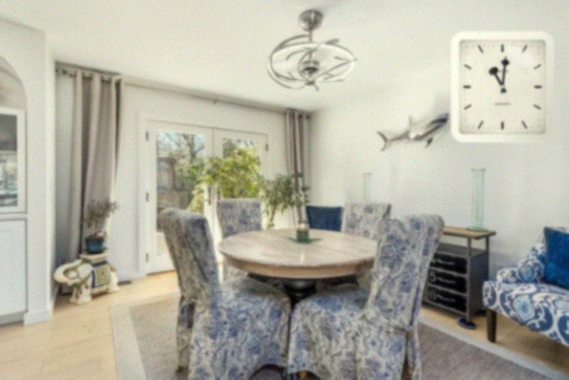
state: 11:01
